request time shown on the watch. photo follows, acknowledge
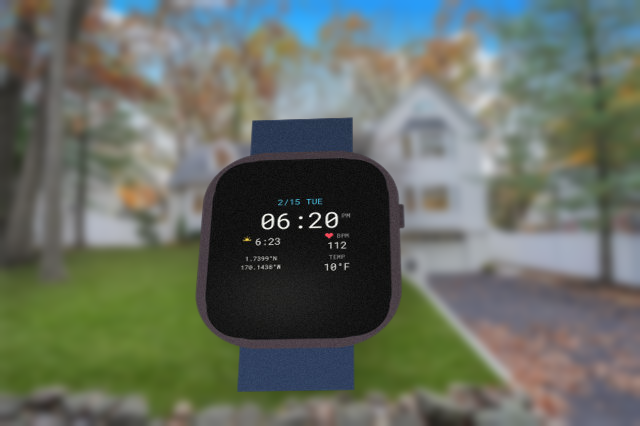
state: 6:20
